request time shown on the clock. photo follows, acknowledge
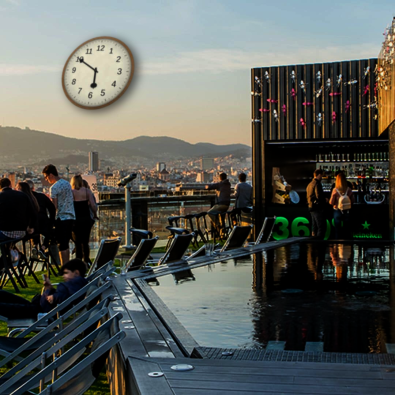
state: 5:50
